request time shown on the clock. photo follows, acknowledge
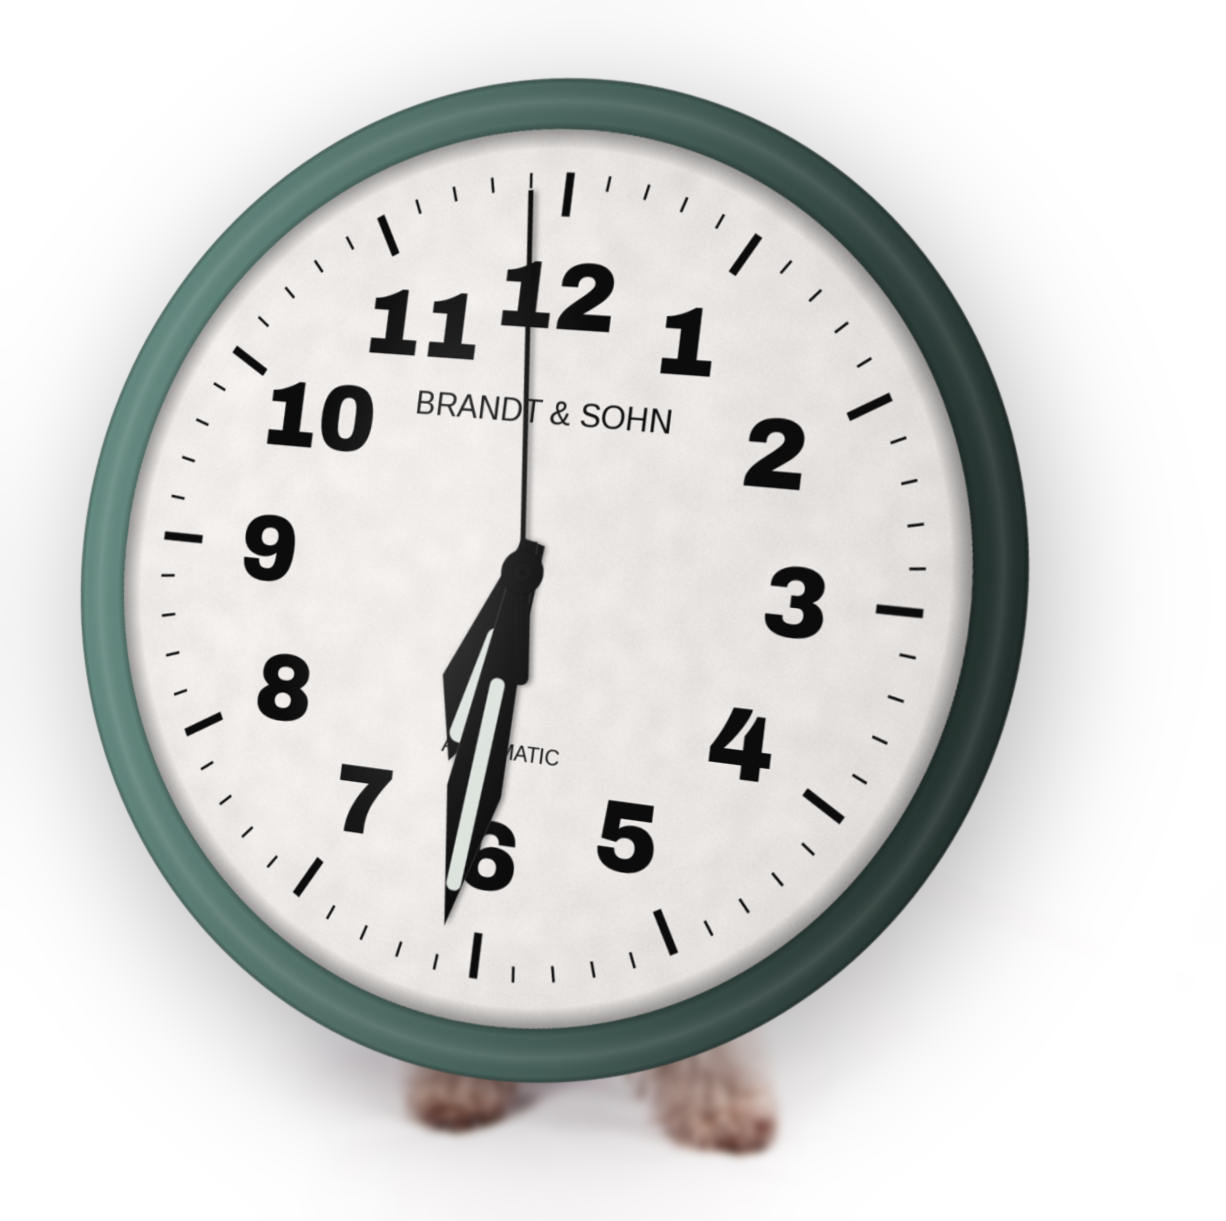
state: 6:30:59
